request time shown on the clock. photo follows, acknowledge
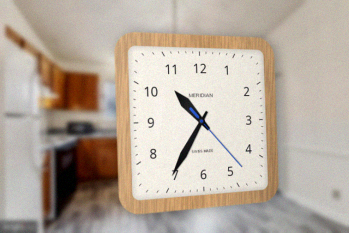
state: 10:35:23
